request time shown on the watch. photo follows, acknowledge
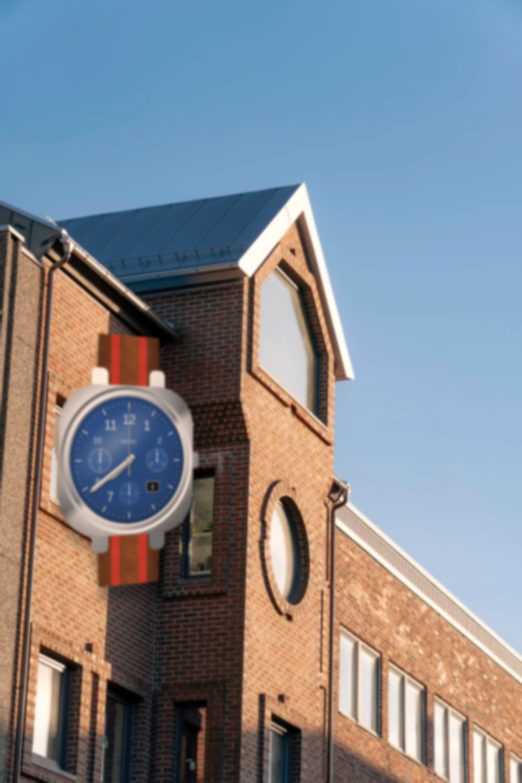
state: 7:39
